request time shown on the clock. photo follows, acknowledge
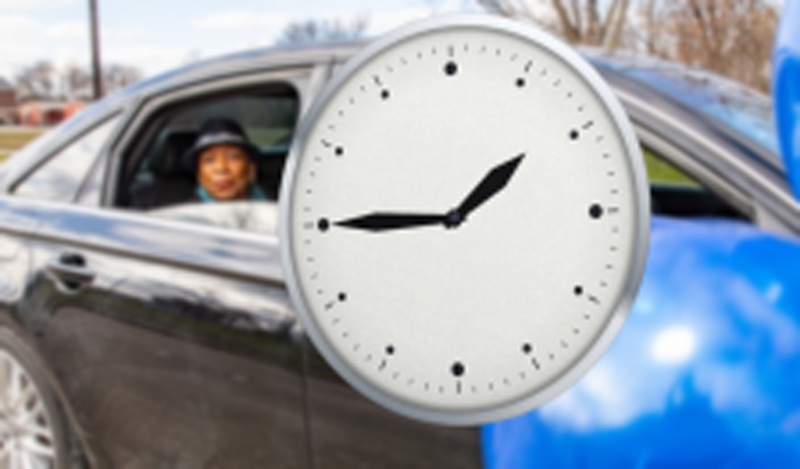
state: 1:45
